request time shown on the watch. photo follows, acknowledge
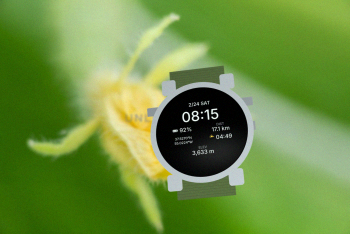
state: 8:15
